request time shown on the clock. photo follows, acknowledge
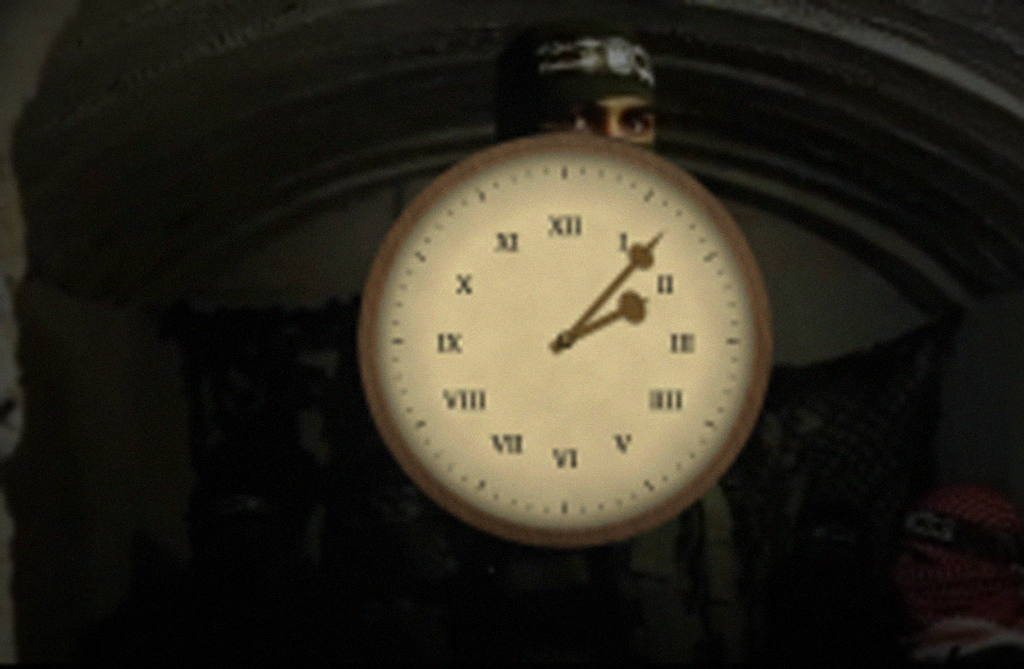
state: 2:07
